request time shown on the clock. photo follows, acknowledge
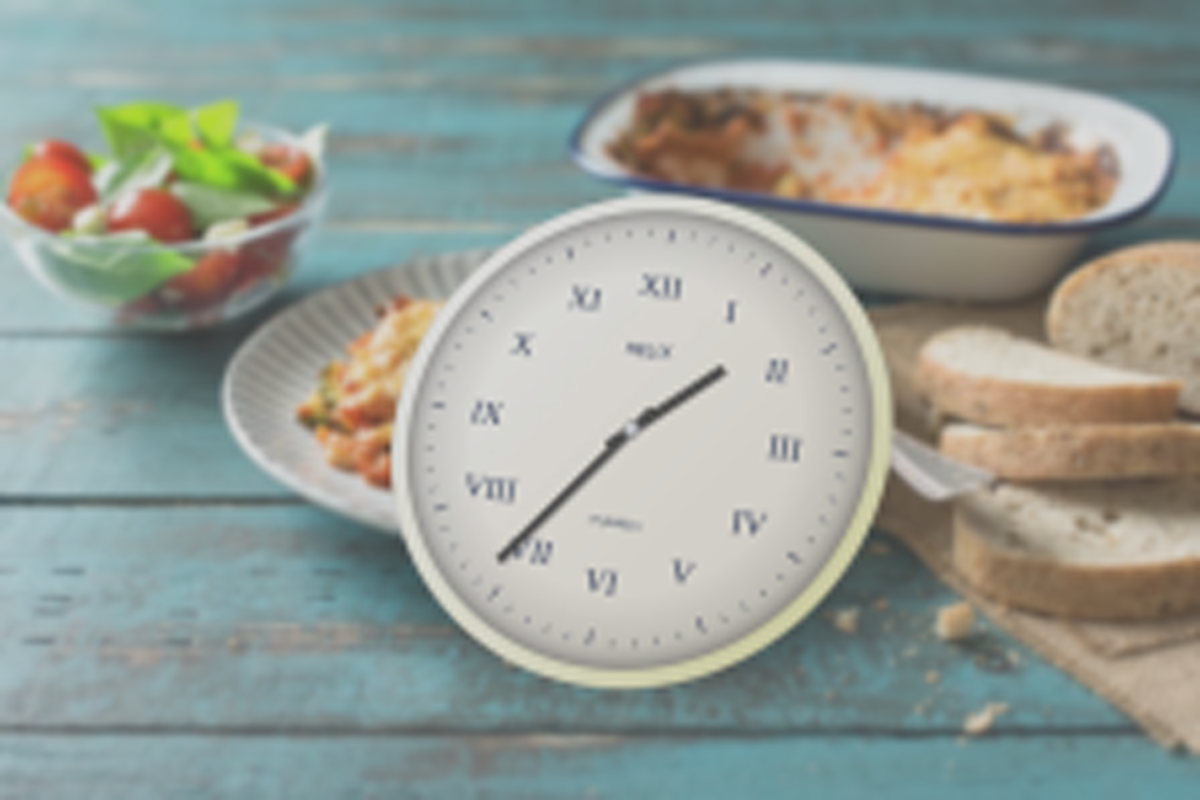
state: 1:36
